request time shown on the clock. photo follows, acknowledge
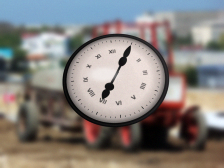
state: 7:05
